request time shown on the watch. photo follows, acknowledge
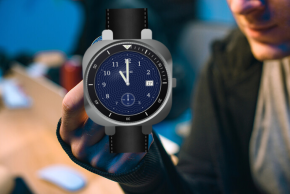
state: 11:00
